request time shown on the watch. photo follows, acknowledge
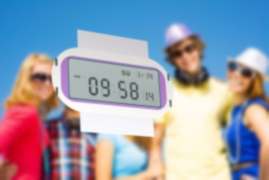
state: 9:58
